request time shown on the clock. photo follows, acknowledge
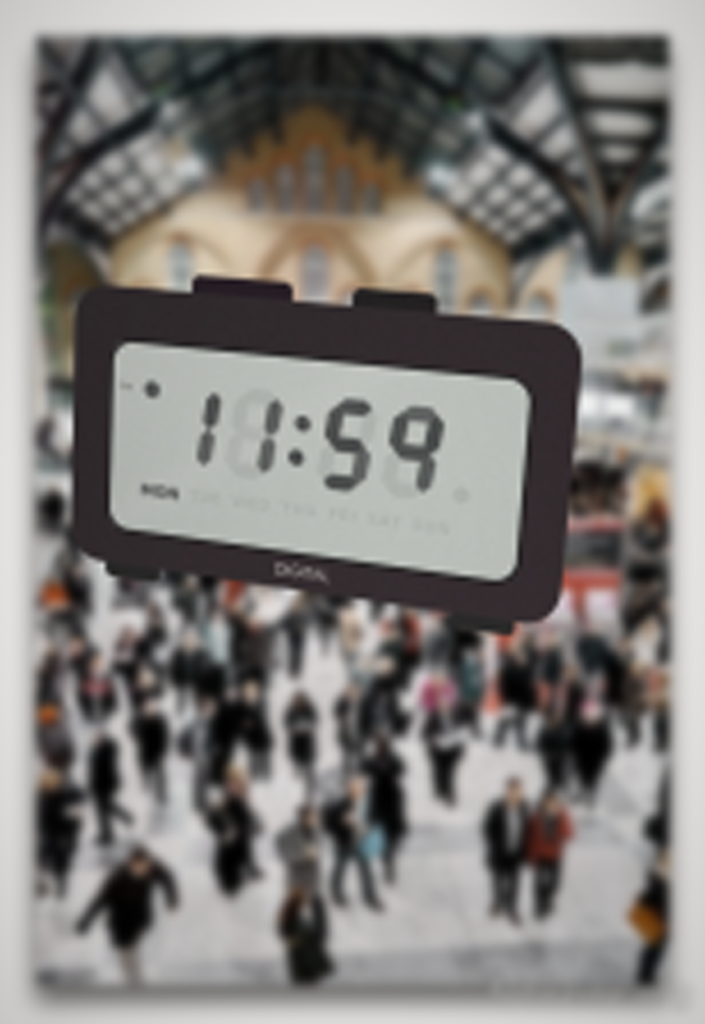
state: 11:59
